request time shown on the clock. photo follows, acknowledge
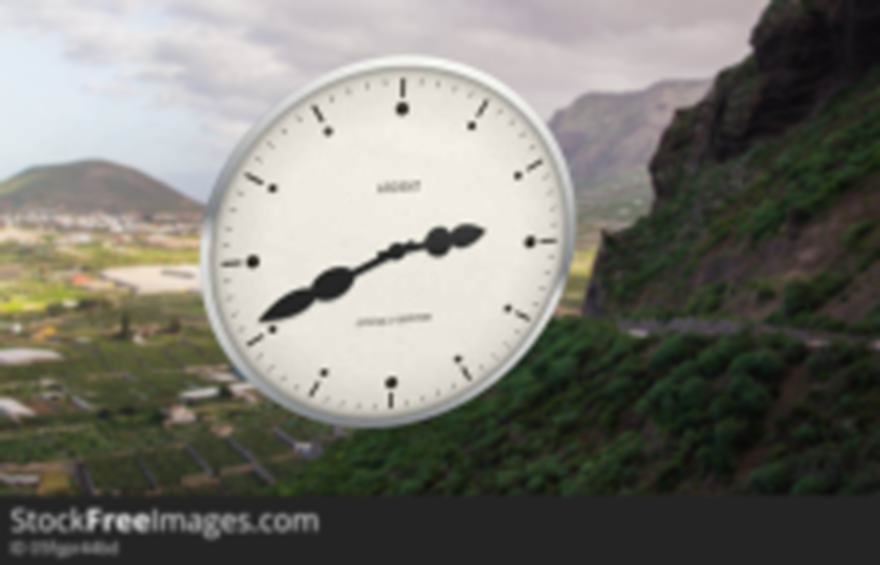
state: 2:41
